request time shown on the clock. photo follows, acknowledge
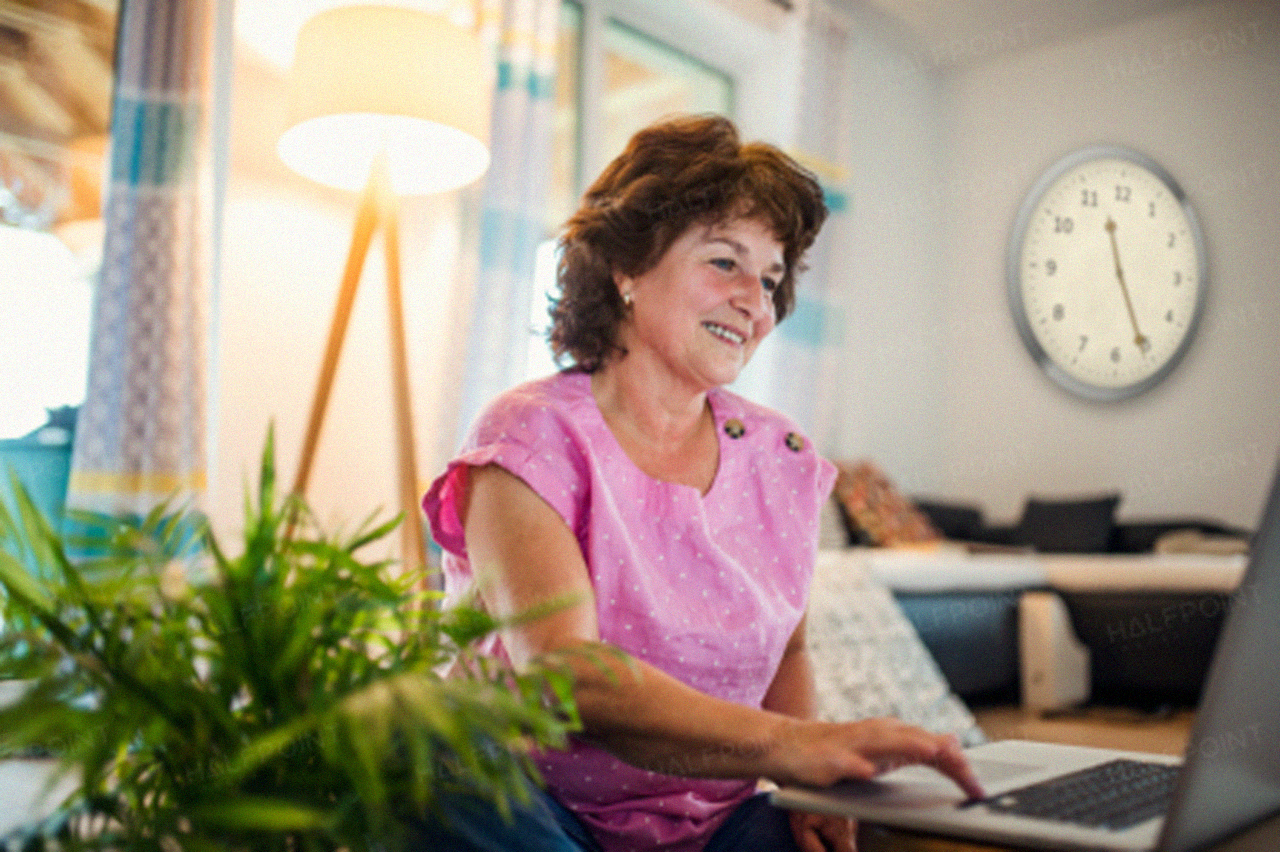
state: 11:26
